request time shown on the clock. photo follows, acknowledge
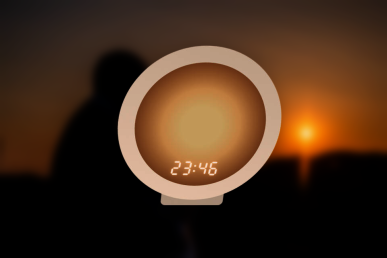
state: 23:46
